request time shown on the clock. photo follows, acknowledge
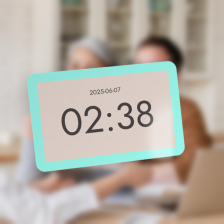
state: 2:38
